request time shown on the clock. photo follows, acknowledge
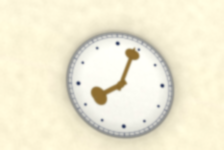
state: 8:04
